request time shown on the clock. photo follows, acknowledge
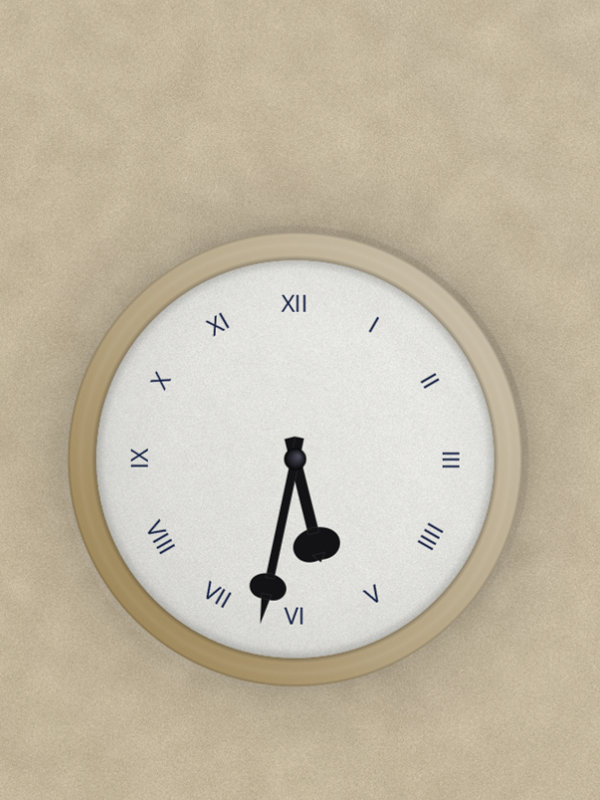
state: 5:32
